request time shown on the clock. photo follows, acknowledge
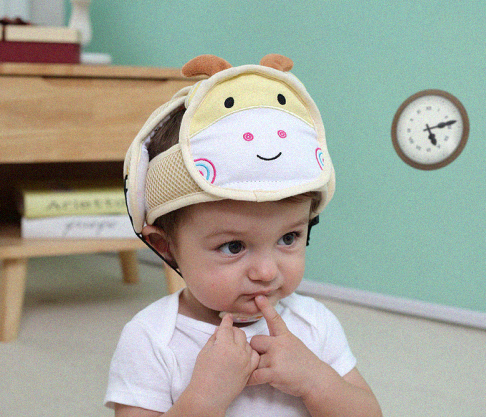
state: 5:13
